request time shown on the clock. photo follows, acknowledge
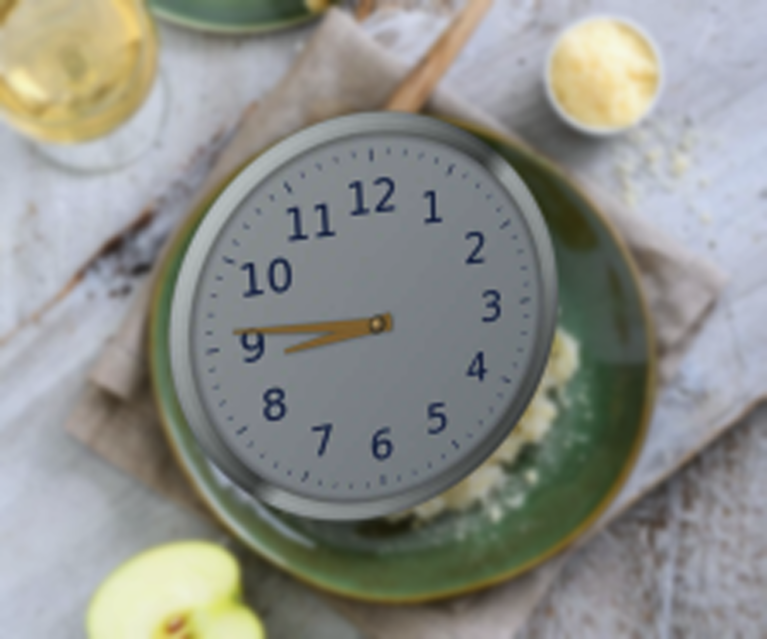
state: 8:46
